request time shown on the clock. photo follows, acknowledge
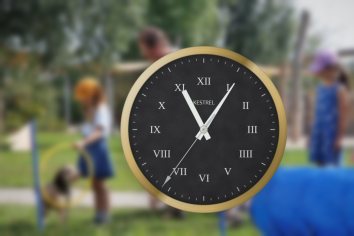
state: 11:05:36
